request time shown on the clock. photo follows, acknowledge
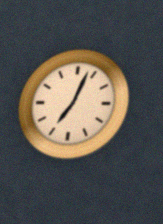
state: 7:03
